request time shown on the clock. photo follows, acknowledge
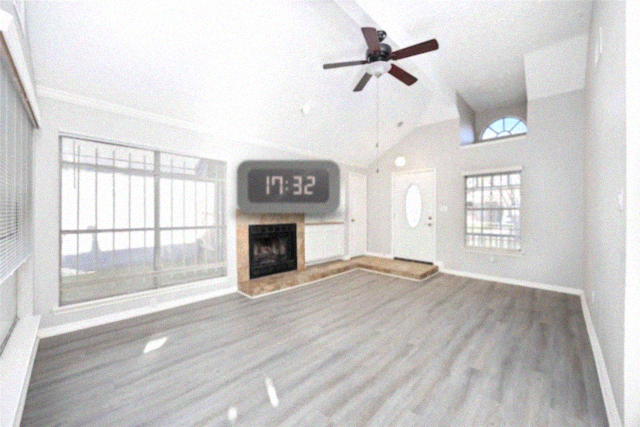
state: 17:32
